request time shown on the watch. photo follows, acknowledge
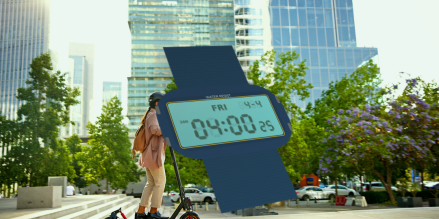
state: 4:00:25
